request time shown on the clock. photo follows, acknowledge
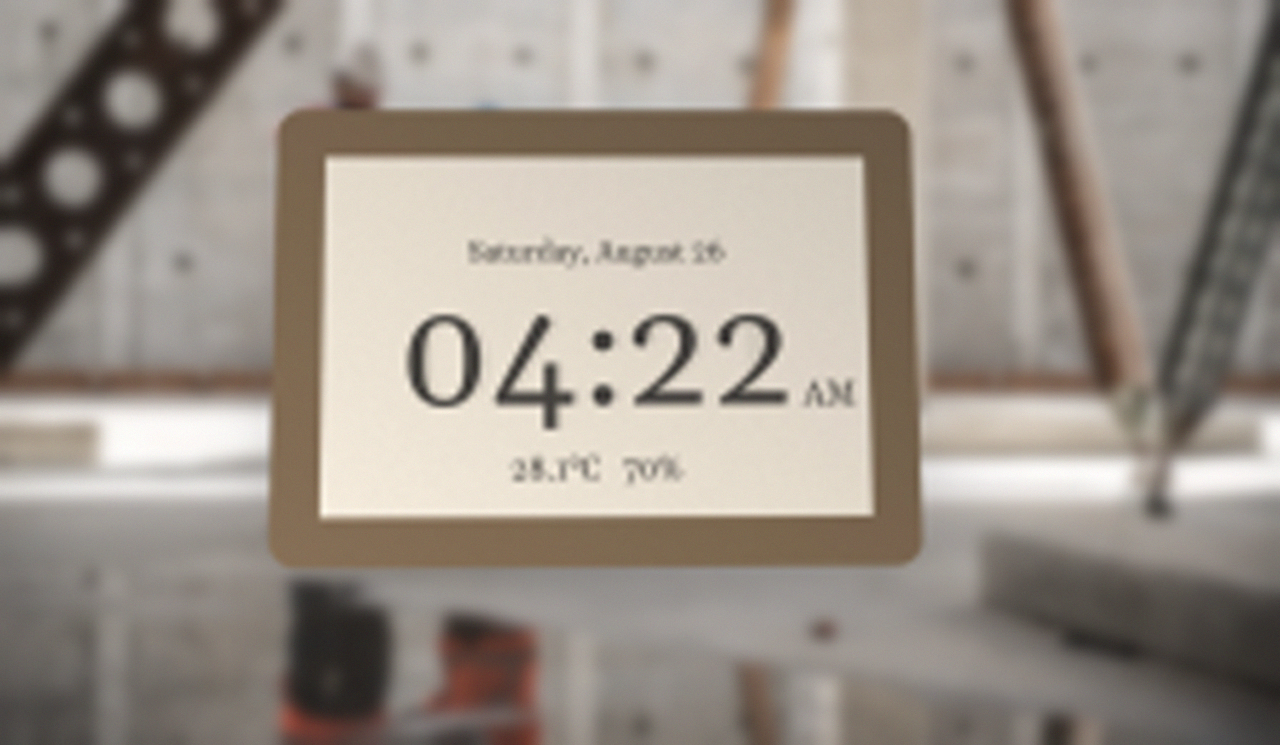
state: 4:22
